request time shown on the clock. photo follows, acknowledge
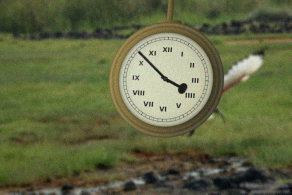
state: 3:52
